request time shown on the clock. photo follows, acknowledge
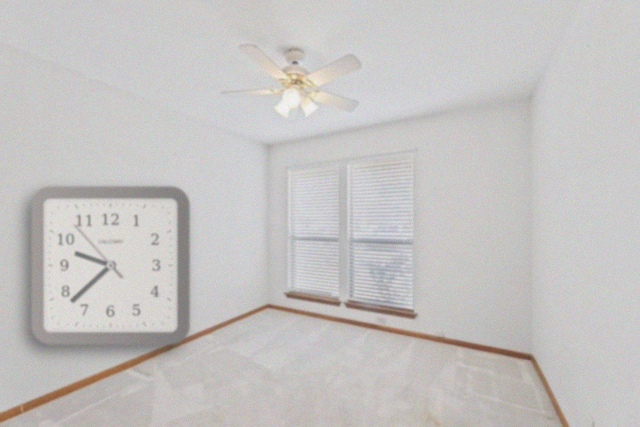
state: 9:37:53
